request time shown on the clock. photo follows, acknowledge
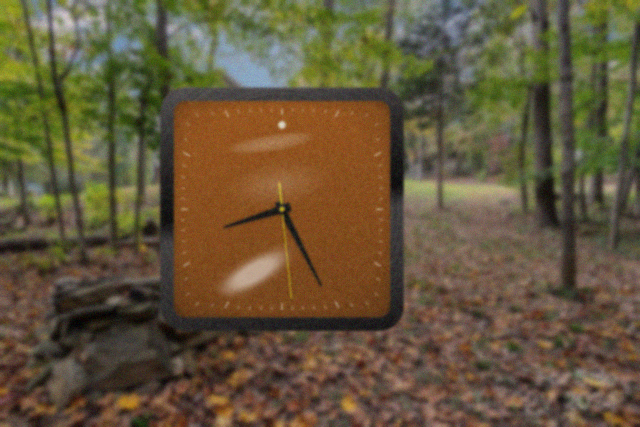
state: 8:25:29
